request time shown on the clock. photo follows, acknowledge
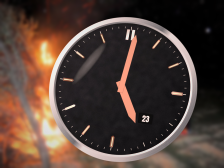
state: 5:01
